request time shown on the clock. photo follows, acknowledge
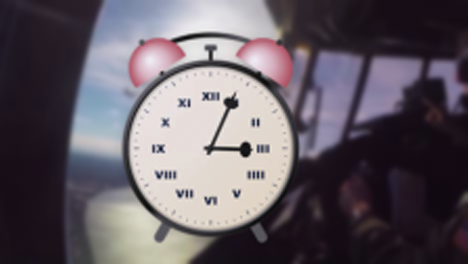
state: 3:04
